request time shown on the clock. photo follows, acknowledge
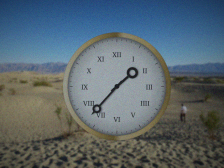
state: 1:37
